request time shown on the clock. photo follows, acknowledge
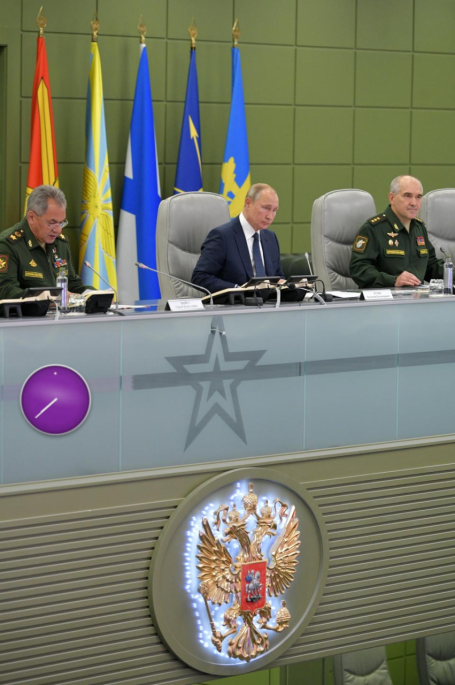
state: 7:38
